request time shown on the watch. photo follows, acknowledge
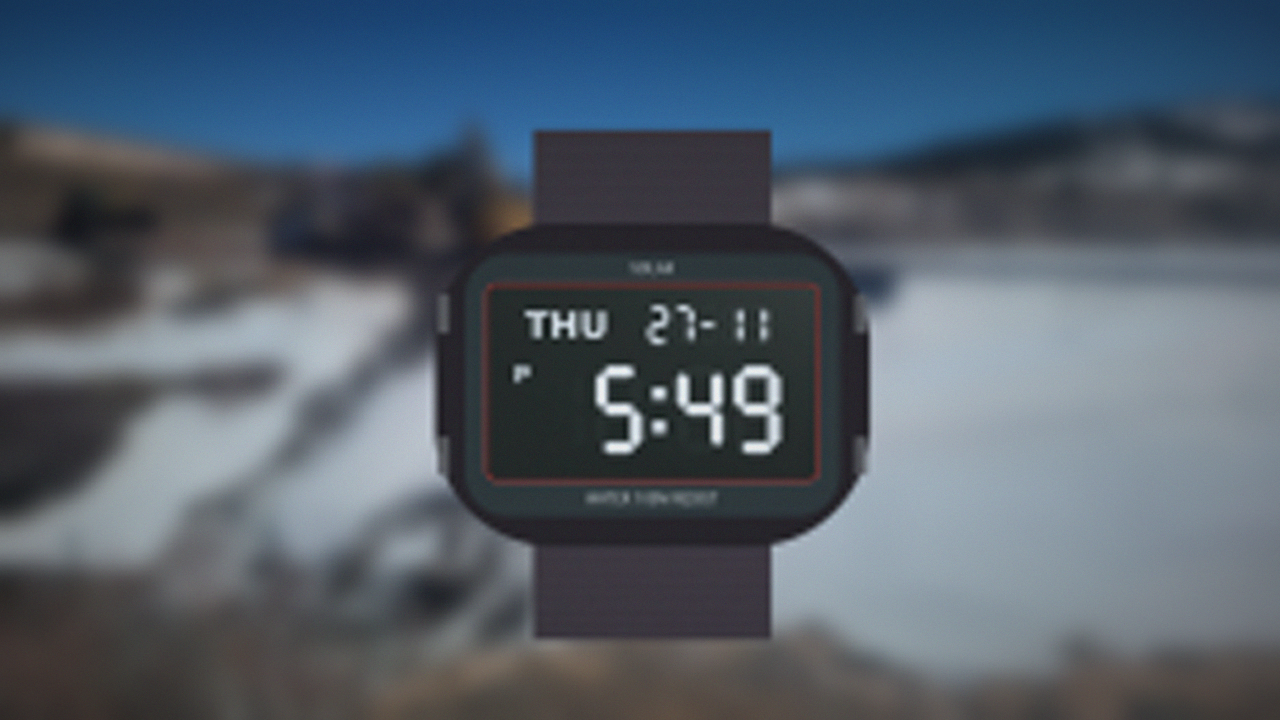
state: 5:49
